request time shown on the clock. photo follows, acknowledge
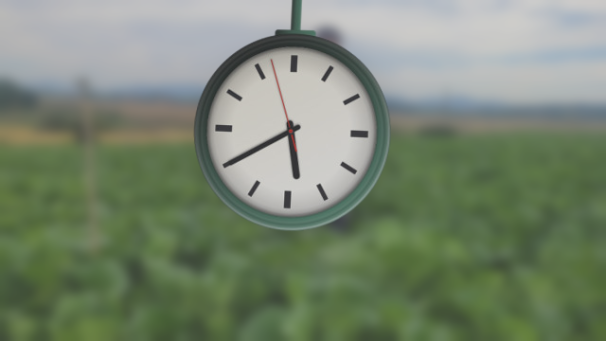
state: 5:39:57
